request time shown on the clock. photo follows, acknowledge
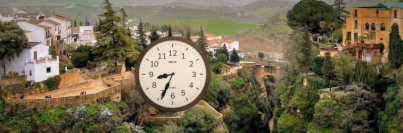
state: 8:34
